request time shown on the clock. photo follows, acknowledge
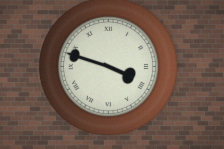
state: 3:48
